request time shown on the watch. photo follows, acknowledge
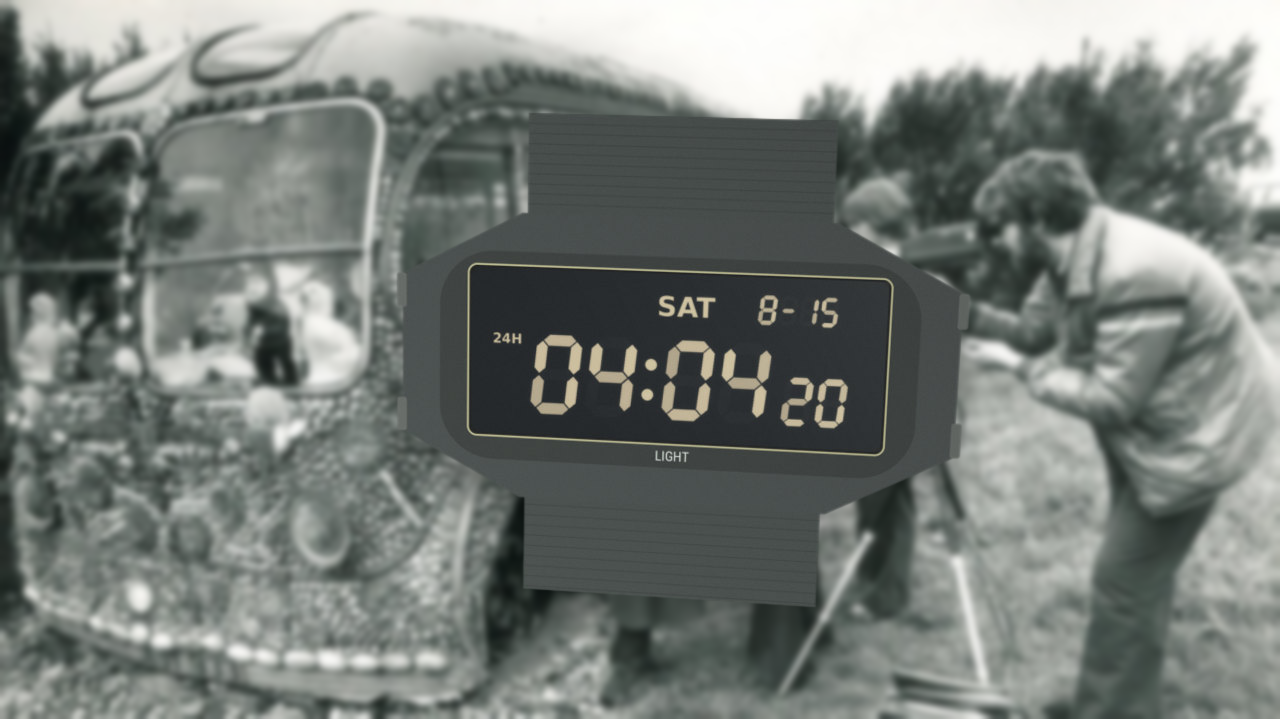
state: 4:04:20
